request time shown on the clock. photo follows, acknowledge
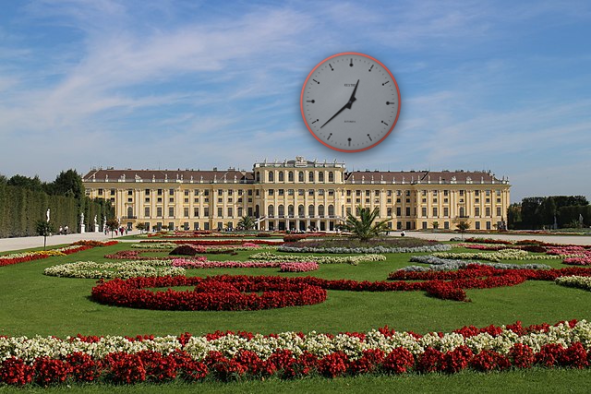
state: 12:38
